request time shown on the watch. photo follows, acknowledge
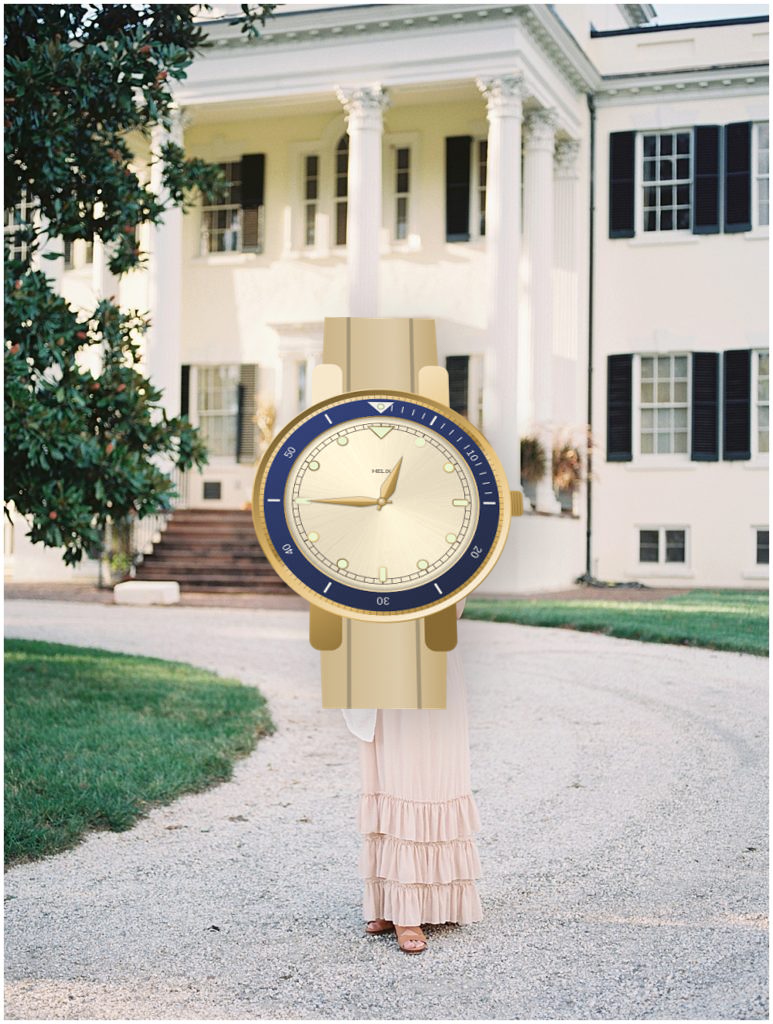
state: 12:45
